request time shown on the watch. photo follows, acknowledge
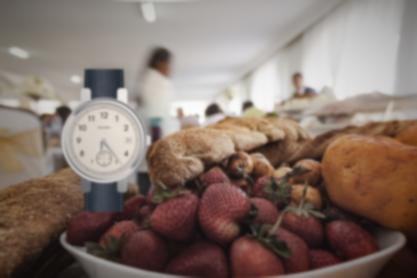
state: 6:24
